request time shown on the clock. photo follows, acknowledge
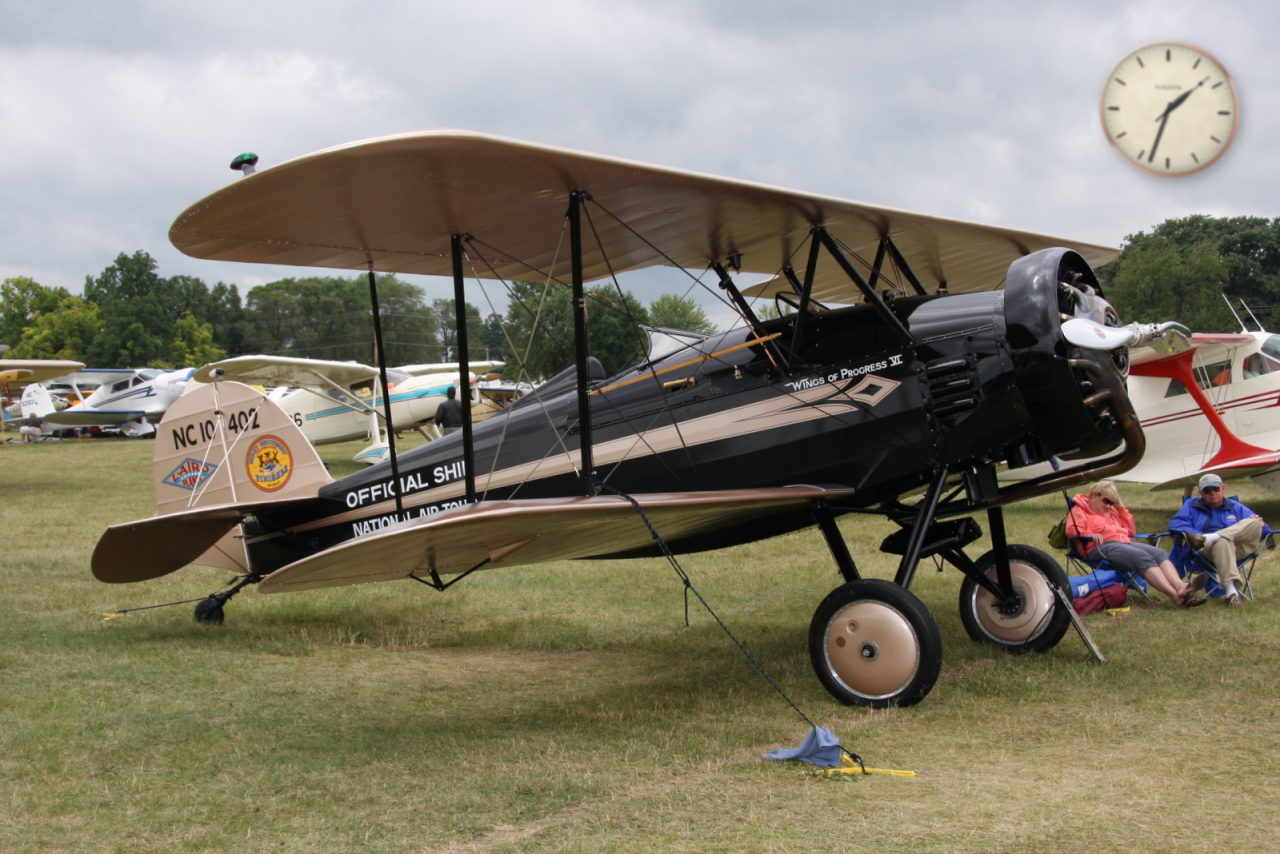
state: 1:33:08
